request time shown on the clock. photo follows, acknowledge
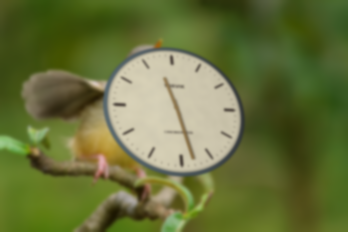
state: 11:28
